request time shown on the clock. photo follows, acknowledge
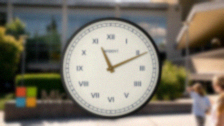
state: 11:11
